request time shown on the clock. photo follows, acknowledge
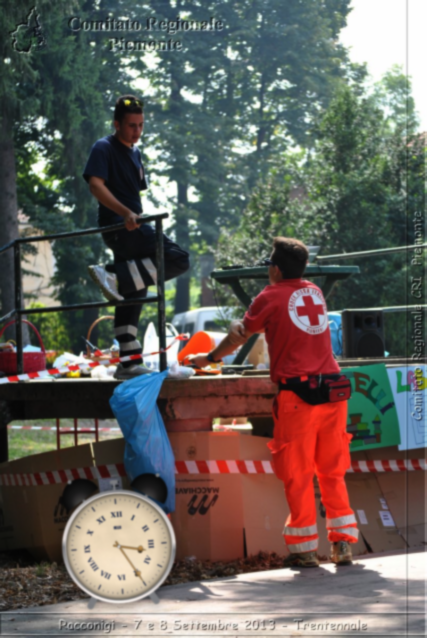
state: 3:25
